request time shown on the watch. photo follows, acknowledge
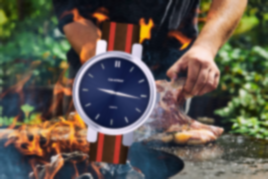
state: 9:16
